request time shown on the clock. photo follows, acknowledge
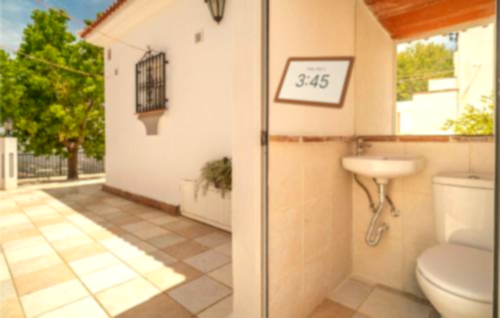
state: 3:45
